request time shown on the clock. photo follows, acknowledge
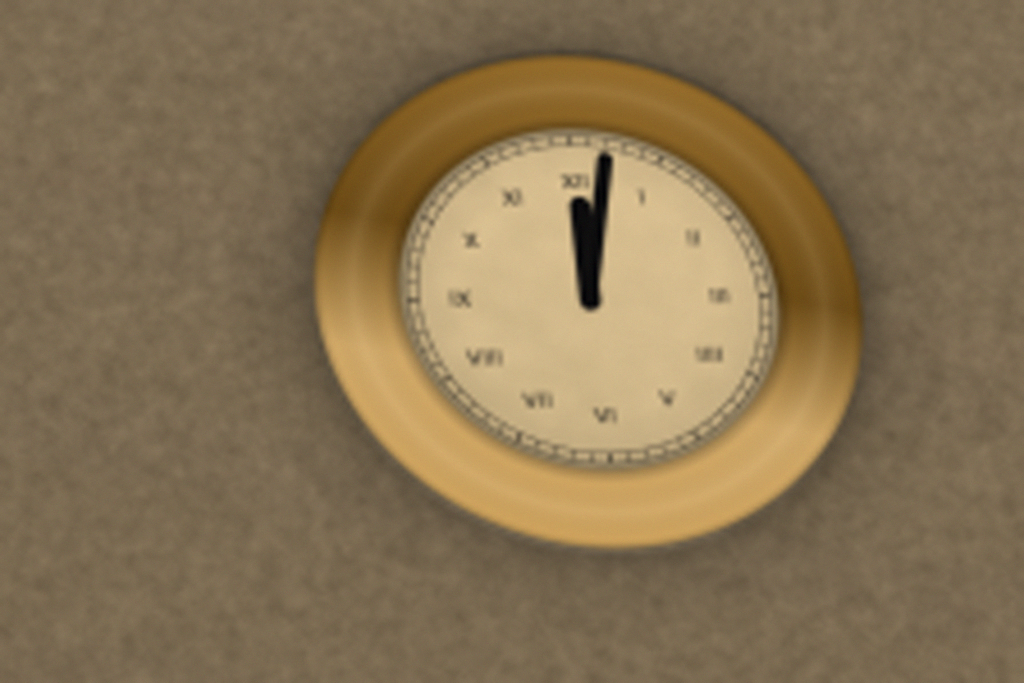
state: 12:02
